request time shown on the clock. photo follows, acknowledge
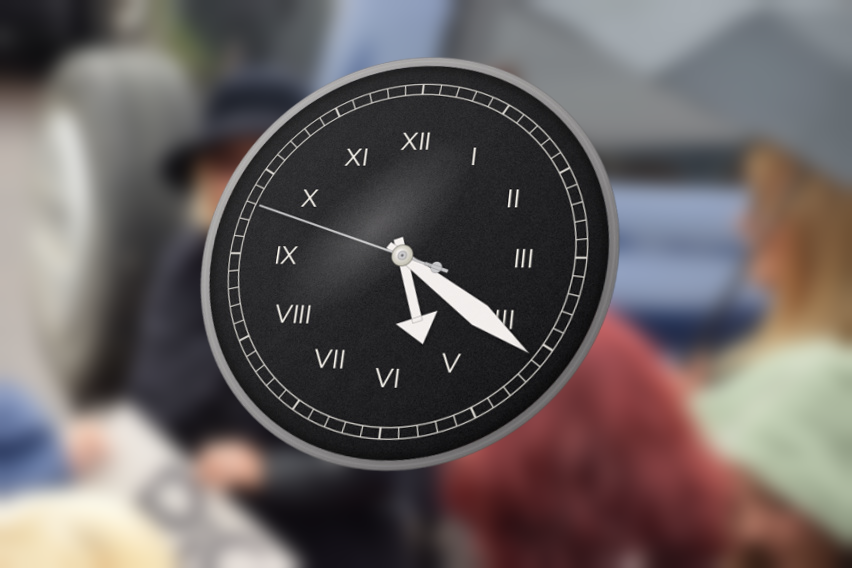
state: 5:20:48
